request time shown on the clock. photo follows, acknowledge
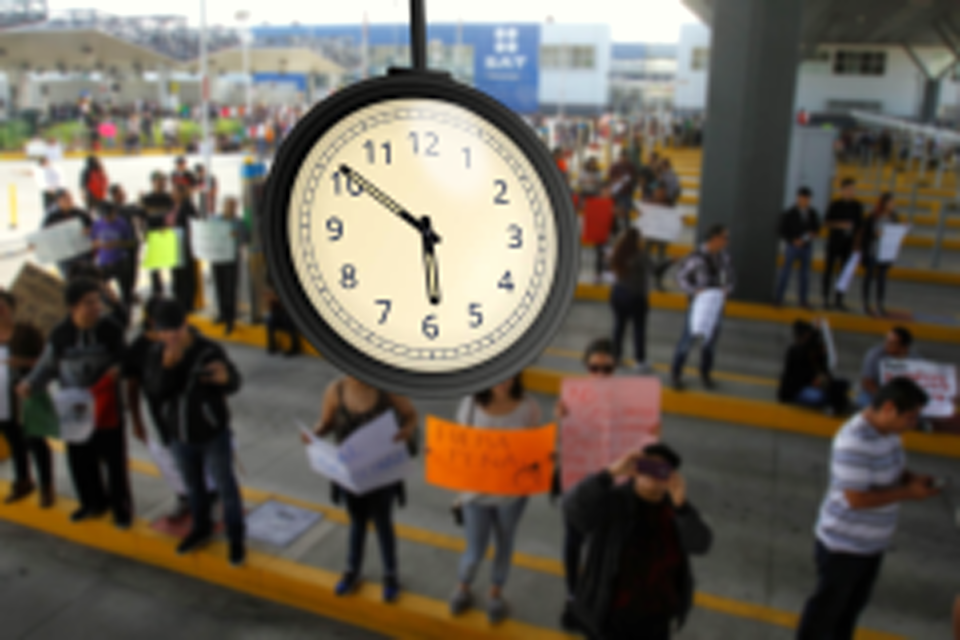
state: 5:51
